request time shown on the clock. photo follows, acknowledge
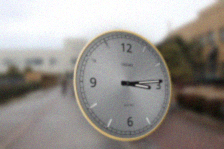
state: 3:14
